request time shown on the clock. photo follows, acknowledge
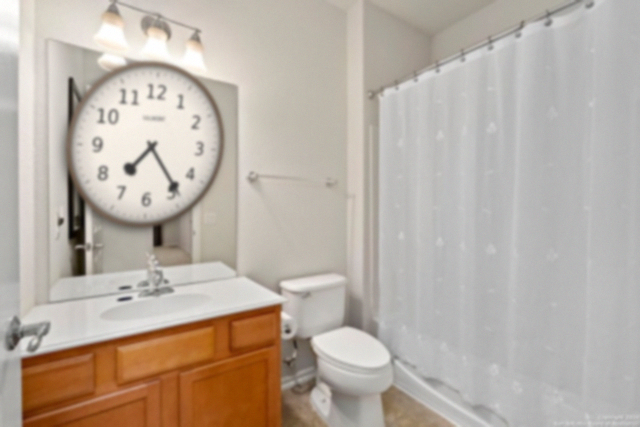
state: 7:24
